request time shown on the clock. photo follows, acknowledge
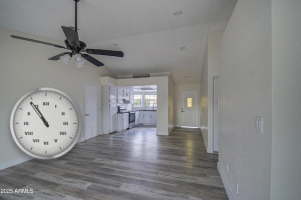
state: 10:54
